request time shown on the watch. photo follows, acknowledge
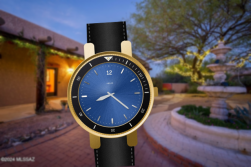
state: 8:22
